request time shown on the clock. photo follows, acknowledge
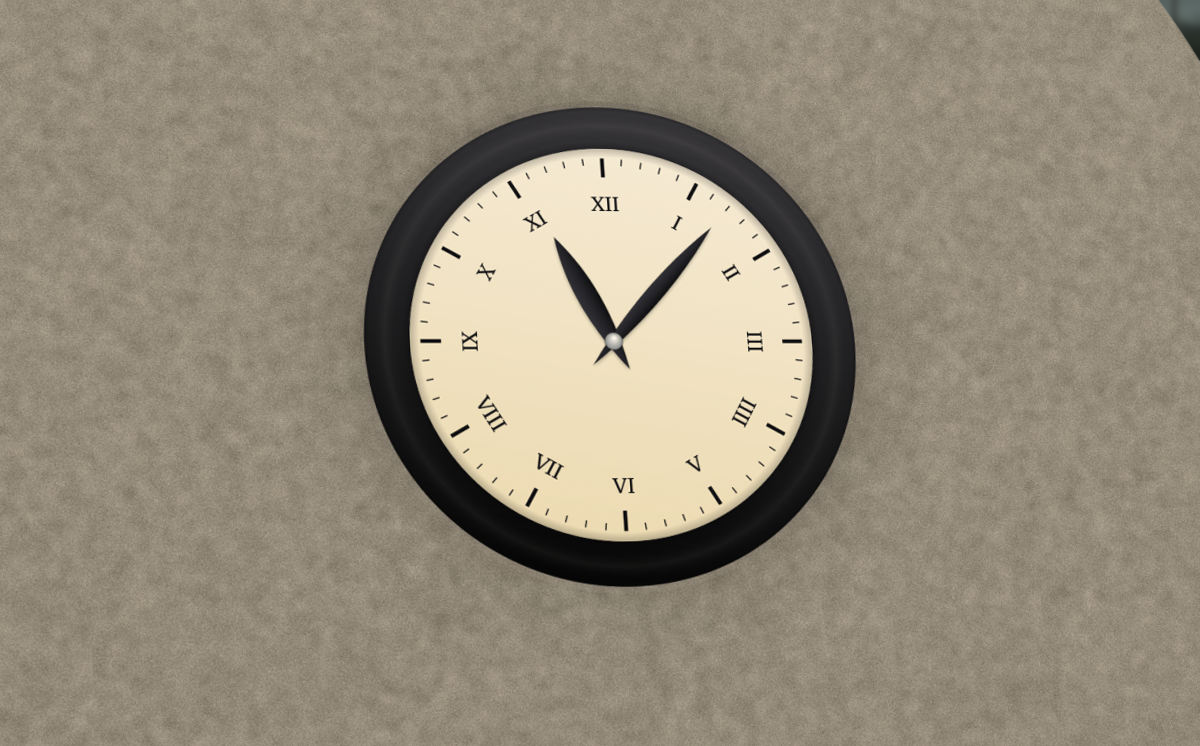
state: 11:07
